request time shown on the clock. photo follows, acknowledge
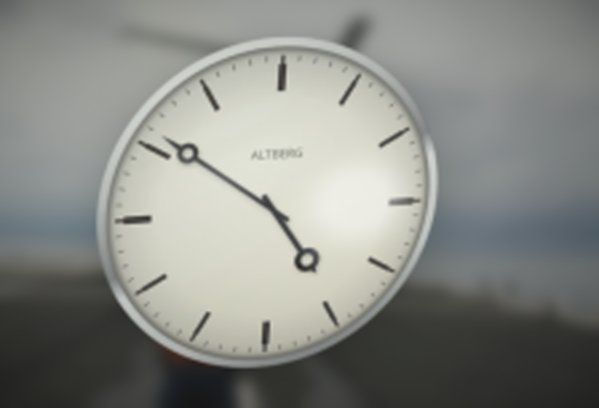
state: 4:51
